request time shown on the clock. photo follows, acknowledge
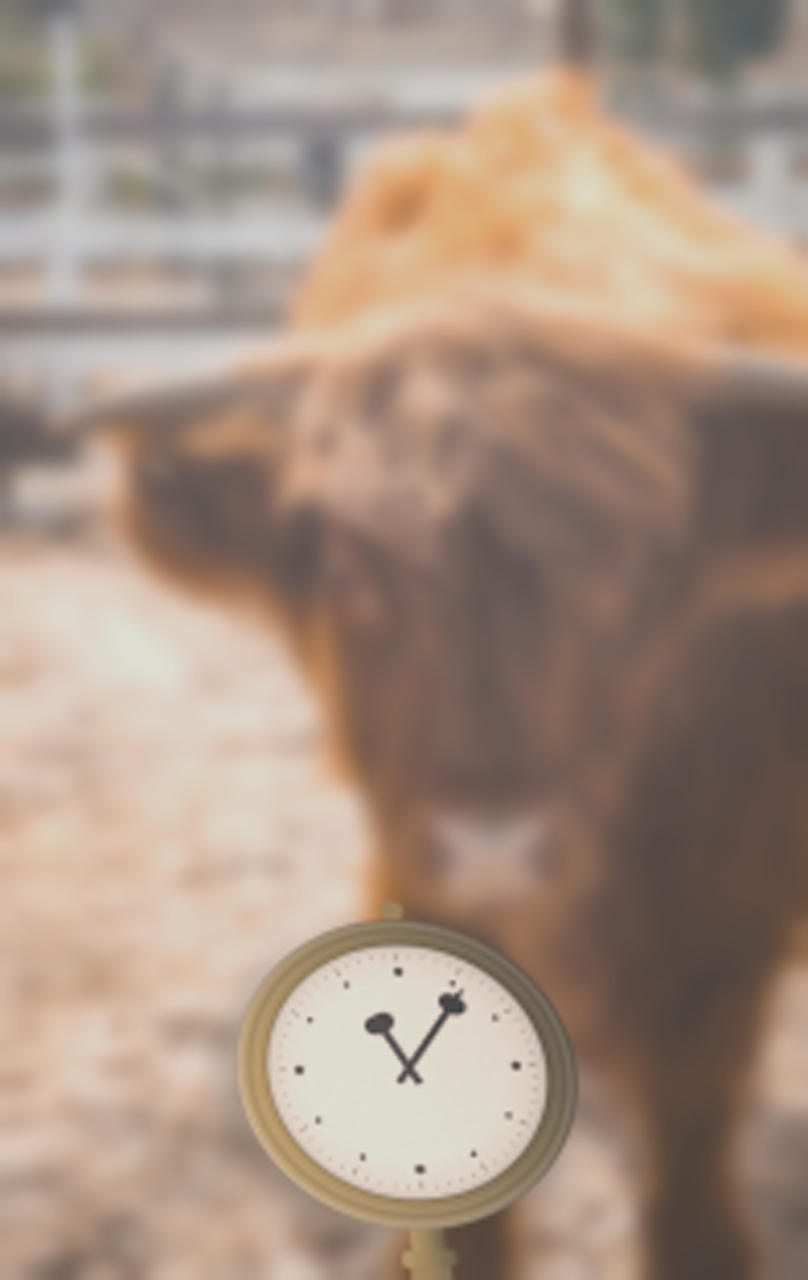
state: 11:06
